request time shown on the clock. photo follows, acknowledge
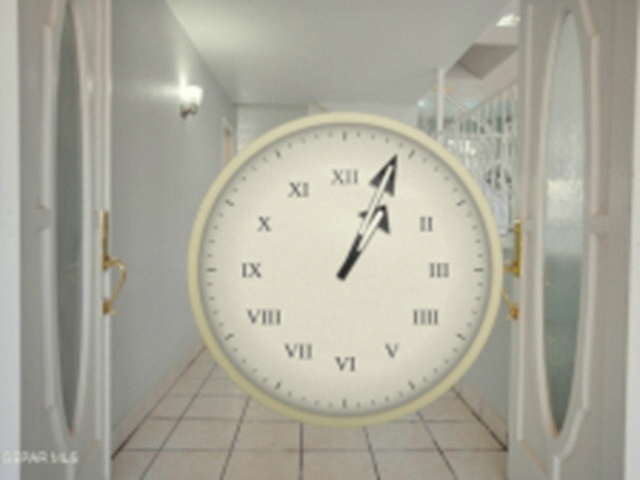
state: 1:04
